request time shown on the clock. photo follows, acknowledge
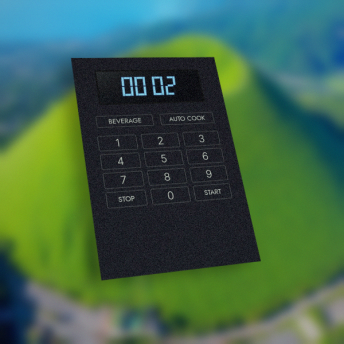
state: 0:02
